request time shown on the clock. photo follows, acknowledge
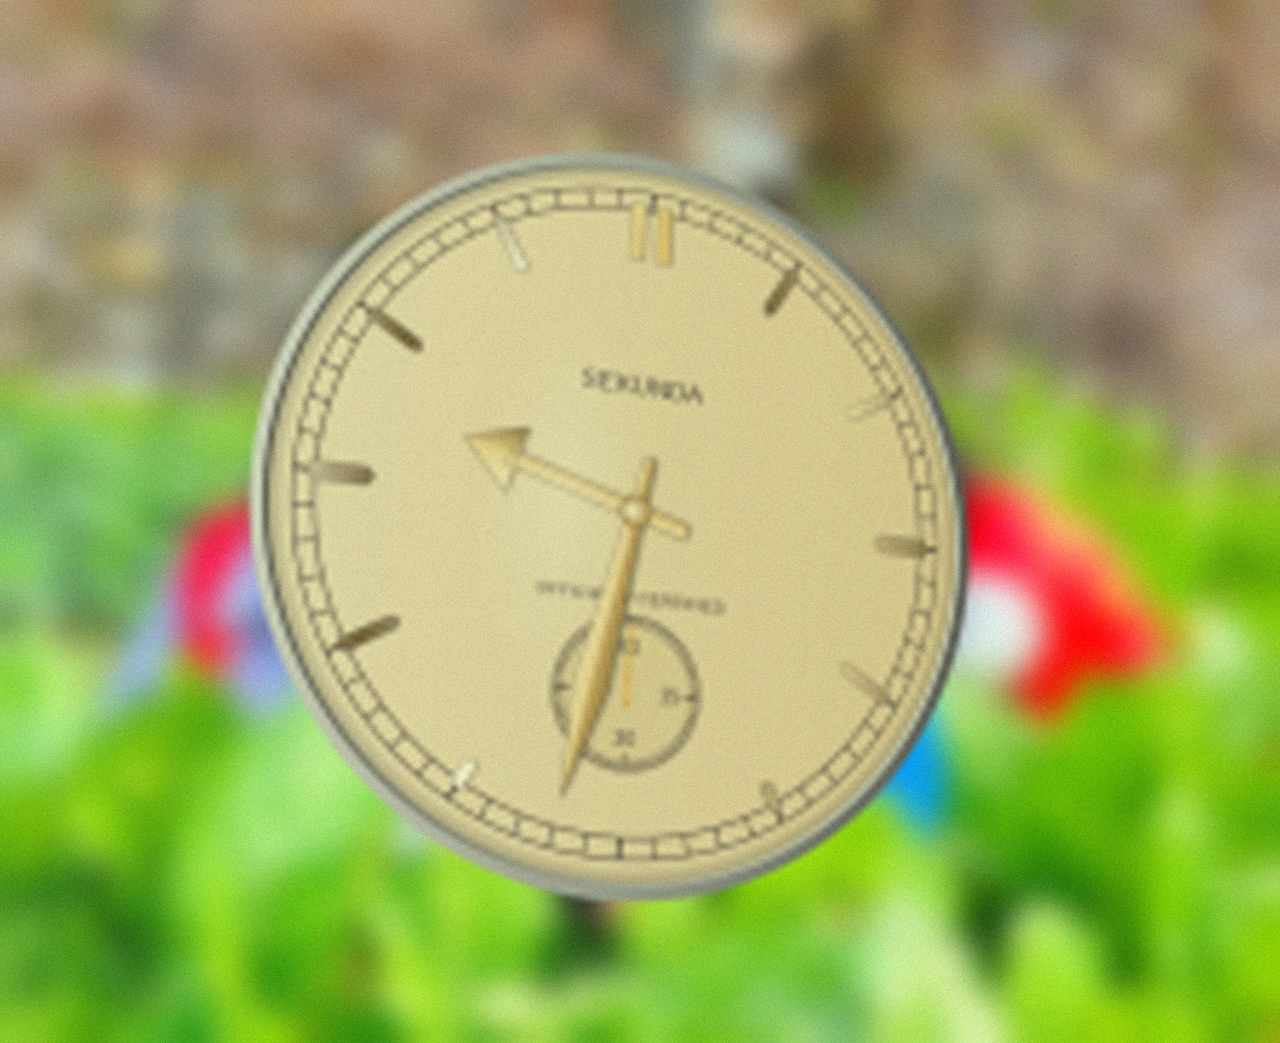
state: 9:32
